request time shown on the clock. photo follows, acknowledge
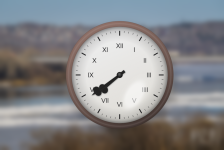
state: 7:39
